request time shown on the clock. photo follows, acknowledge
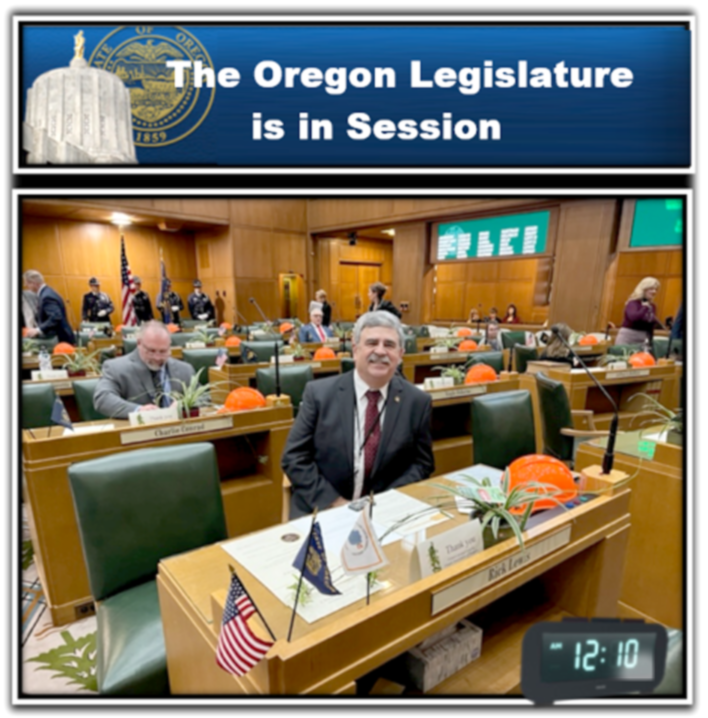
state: 12:10
